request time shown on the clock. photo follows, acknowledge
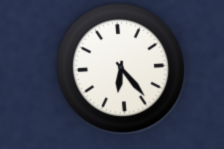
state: 6:24
